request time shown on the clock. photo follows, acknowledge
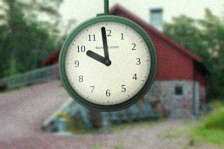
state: 9:59
